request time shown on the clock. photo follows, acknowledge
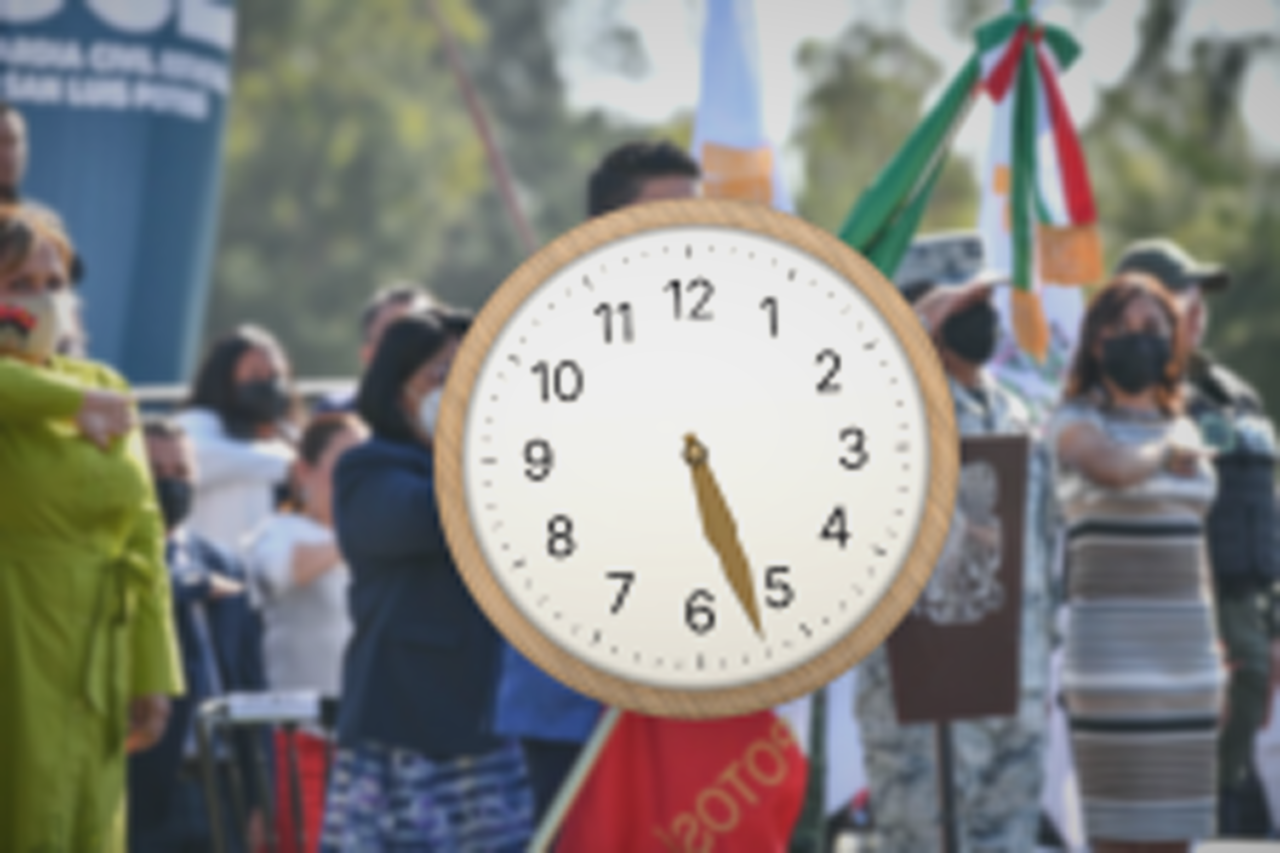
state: 5:27
